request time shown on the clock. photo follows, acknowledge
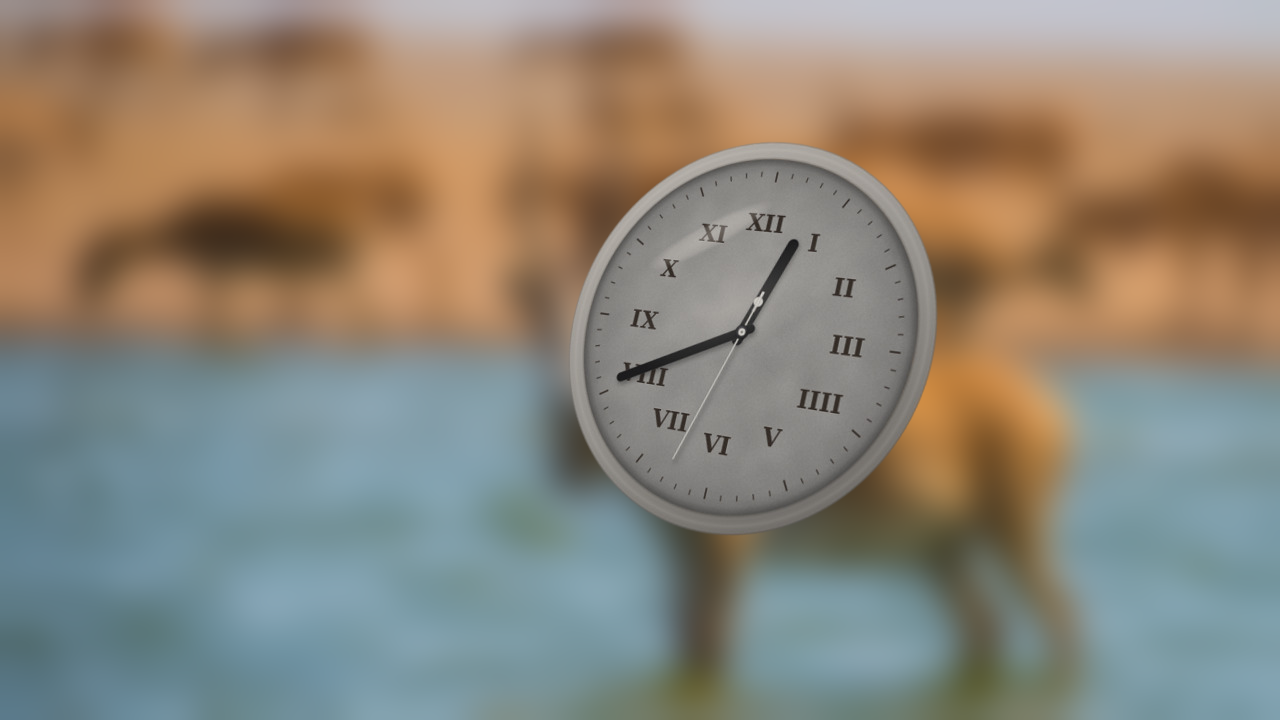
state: 12:40:33
